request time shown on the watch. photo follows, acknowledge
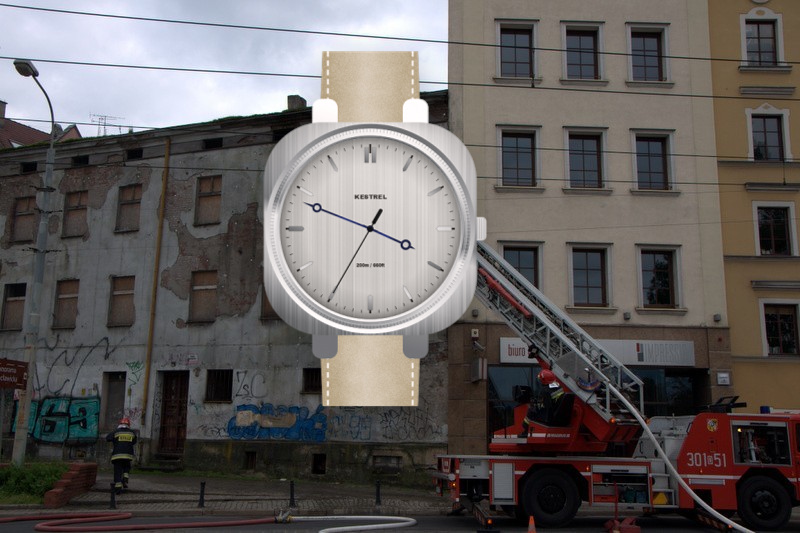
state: 3:48:35
